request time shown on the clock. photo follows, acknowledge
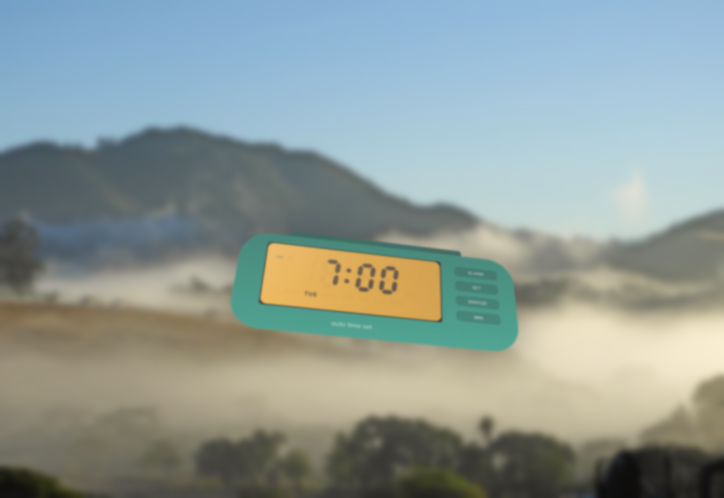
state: 7:00
